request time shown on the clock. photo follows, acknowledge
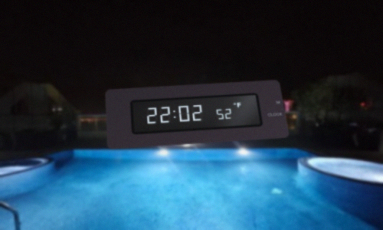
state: 22:02
